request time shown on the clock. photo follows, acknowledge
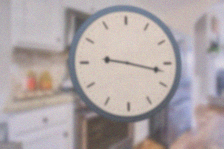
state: 9:17
